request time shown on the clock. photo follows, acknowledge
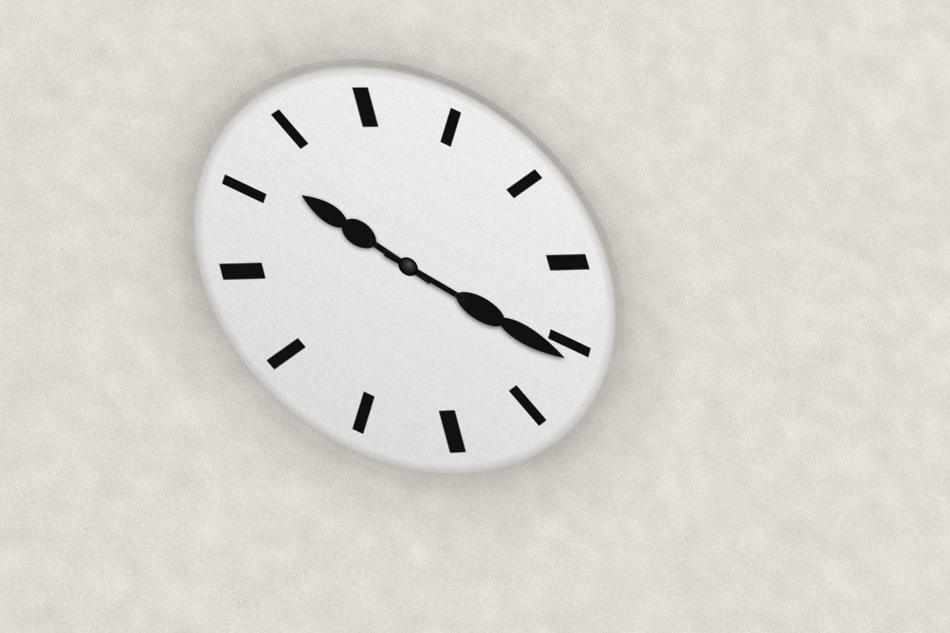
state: 10:21
